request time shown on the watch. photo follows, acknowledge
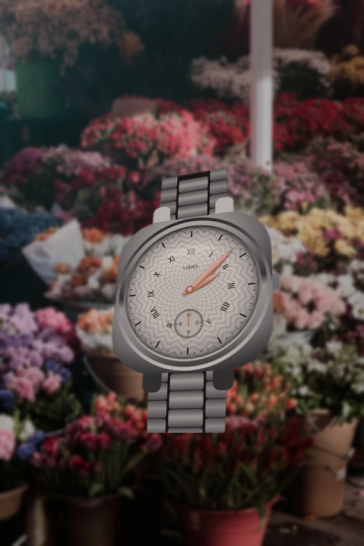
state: 2:08
